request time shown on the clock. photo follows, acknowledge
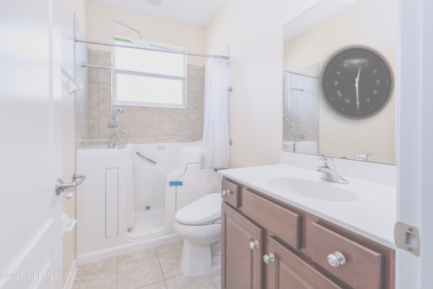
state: 12:30
